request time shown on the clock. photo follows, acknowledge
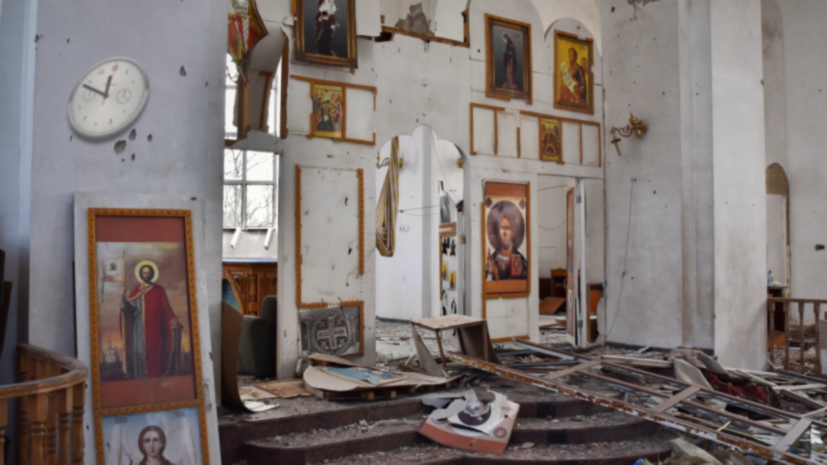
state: 11:48
